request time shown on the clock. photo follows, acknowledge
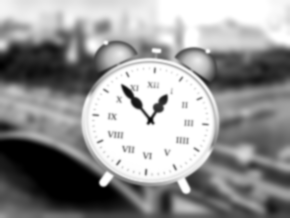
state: 12:53
